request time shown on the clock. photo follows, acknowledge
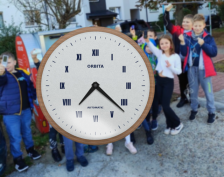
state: 7:22
